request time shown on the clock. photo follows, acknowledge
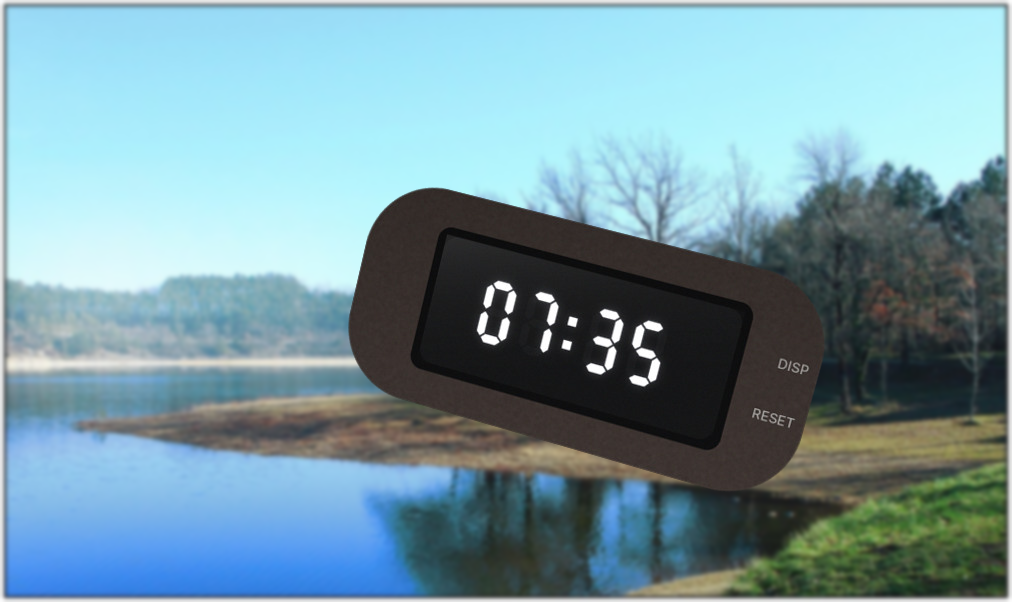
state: 7:35
